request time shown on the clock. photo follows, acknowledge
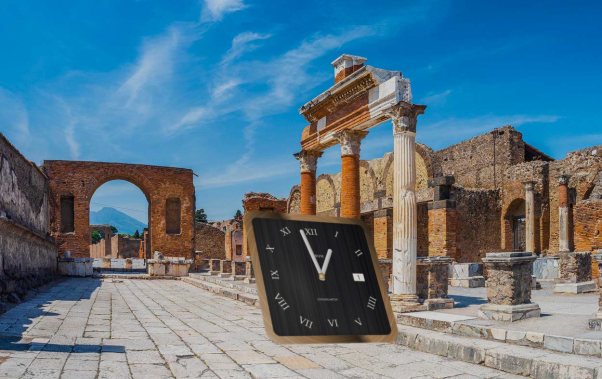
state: 12:58
